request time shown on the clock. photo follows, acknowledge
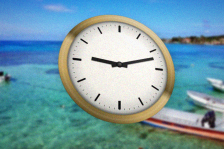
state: 9:12
